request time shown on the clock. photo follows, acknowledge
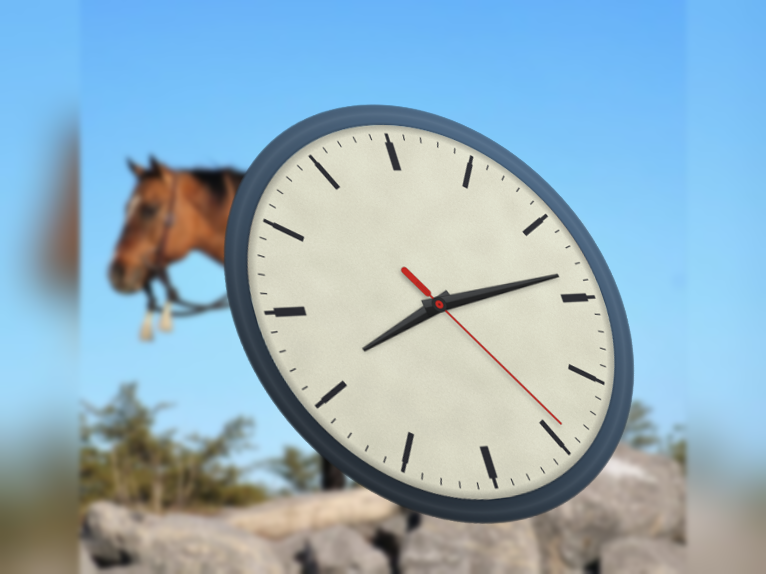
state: 8:13:24
